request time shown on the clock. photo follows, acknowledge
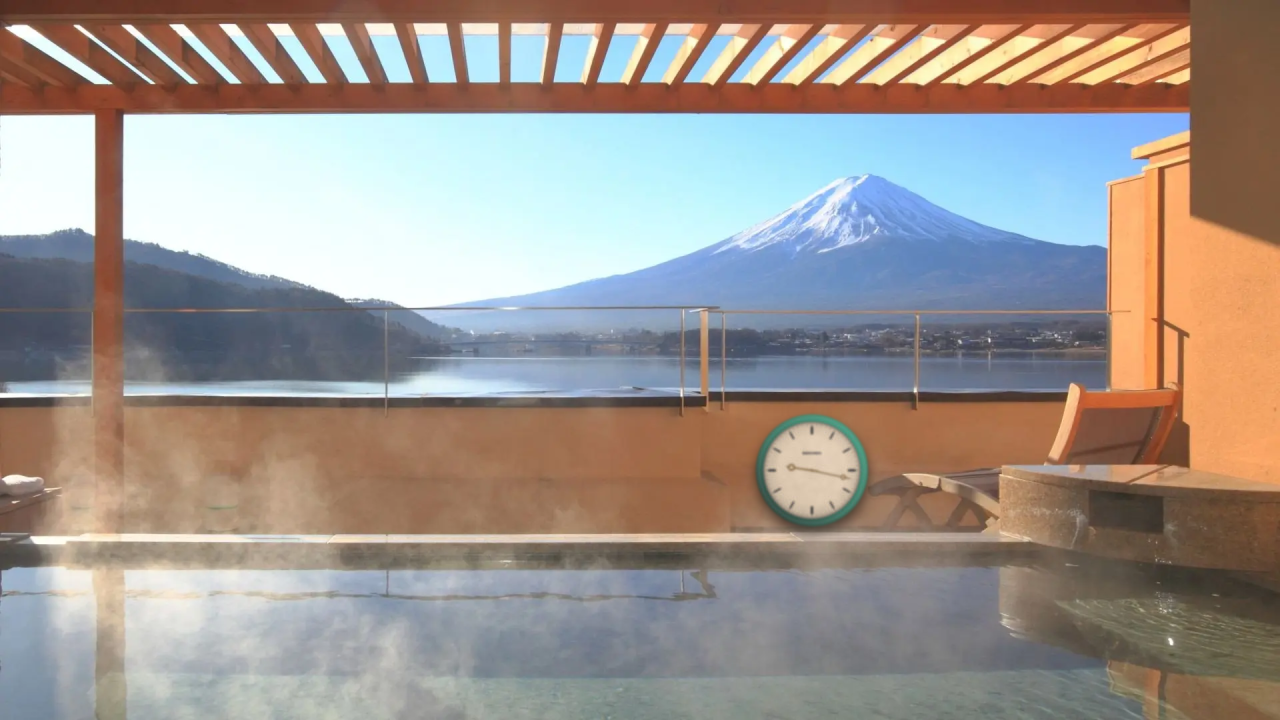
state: 9:17
